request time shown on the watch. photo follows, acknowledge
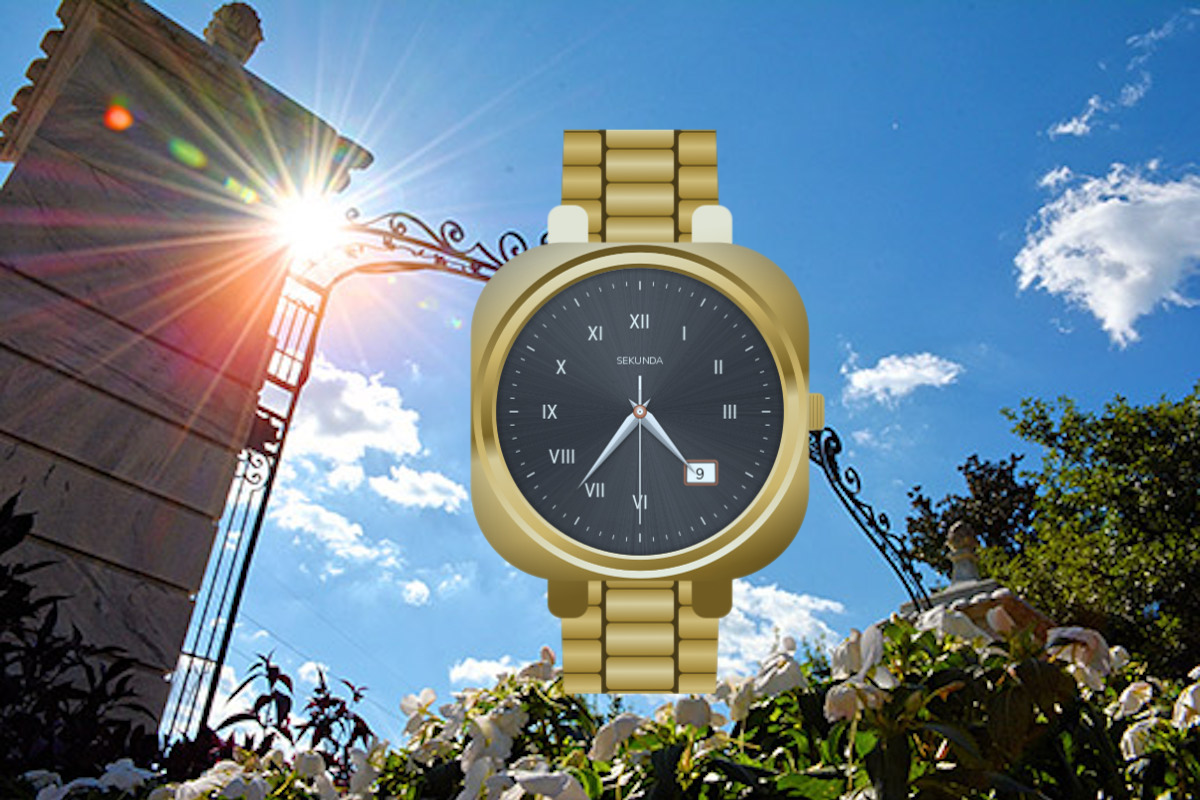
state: 4:36:30
